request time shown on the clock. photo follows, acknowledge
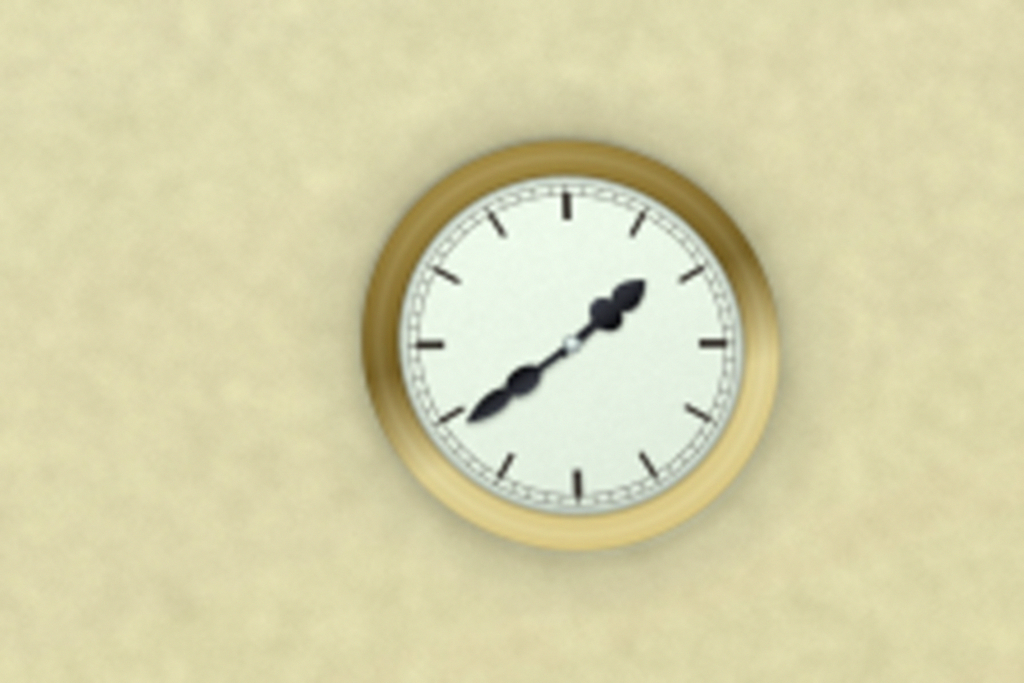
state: 1:39
